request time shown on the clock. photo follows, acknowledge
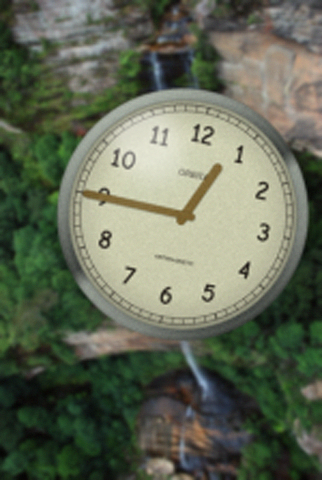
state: 12:45
